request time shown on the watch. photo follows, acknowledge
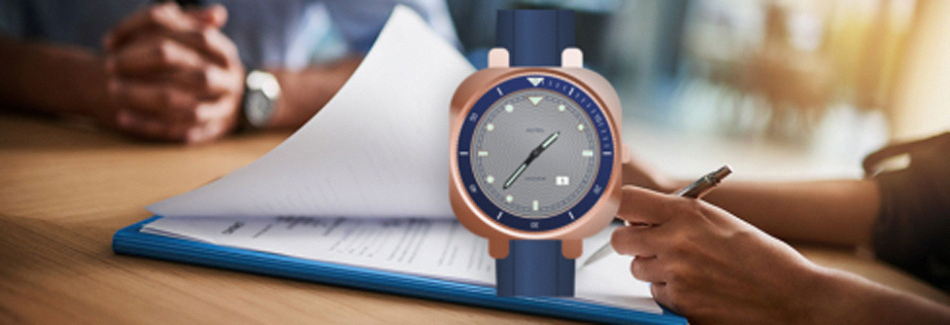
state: 1:37
